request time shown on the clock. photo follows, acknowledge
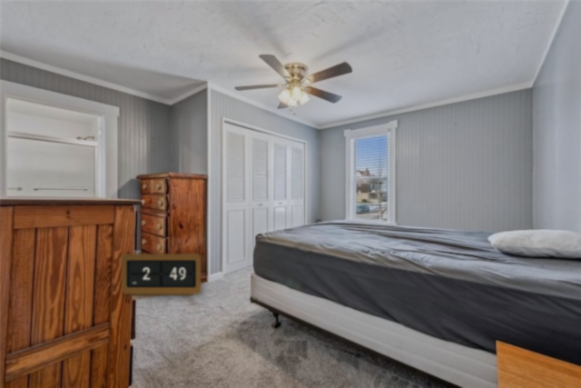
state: 2:49
